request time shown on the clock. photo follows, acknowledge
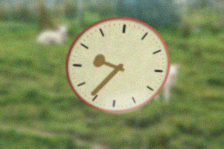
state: 9:36
